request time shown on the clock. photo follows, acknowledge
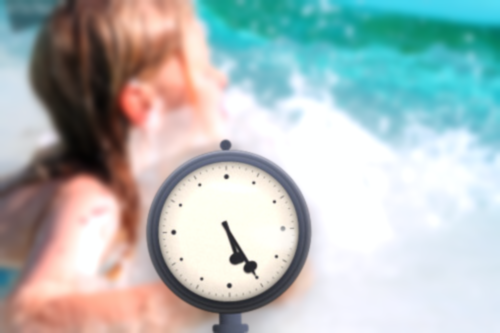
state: 5:25
